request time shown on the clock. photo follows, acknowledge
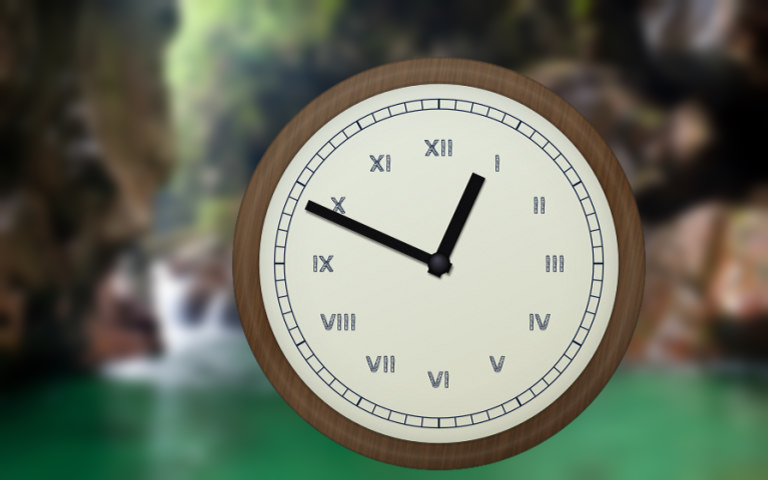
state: 12:49
